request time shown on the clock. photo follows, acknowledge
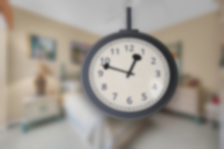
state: 12:48
